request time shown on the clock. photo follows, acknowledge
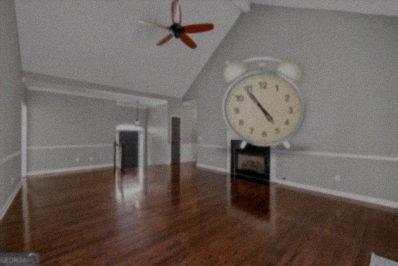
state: 4:54
